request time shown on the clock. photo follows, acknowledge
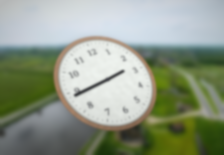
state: 2:44
